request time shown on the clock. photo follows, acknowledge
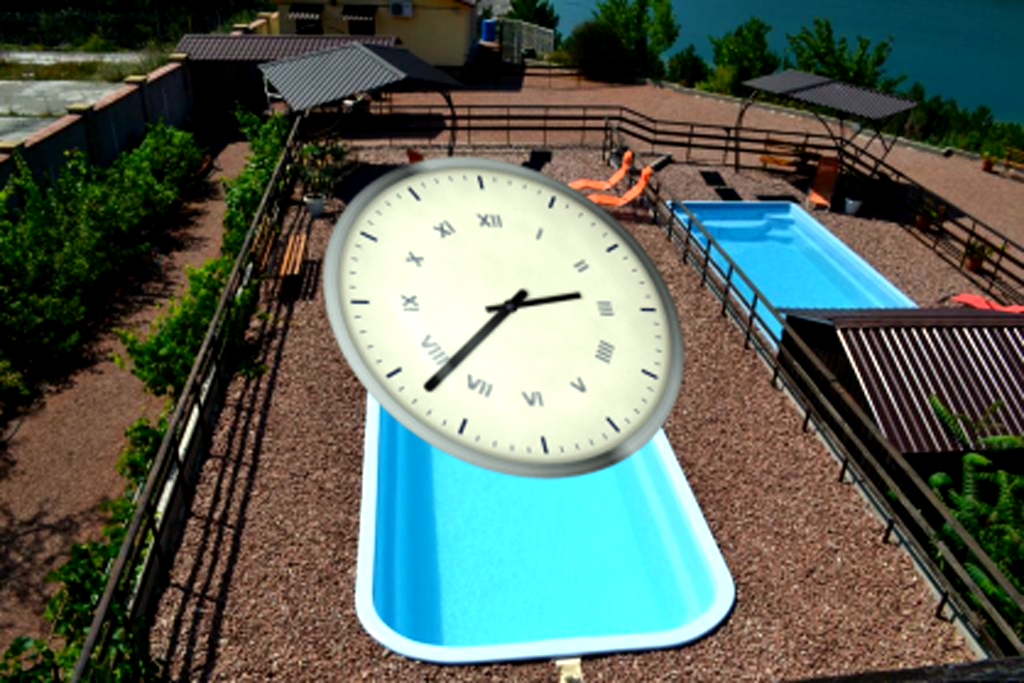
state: 2:38
